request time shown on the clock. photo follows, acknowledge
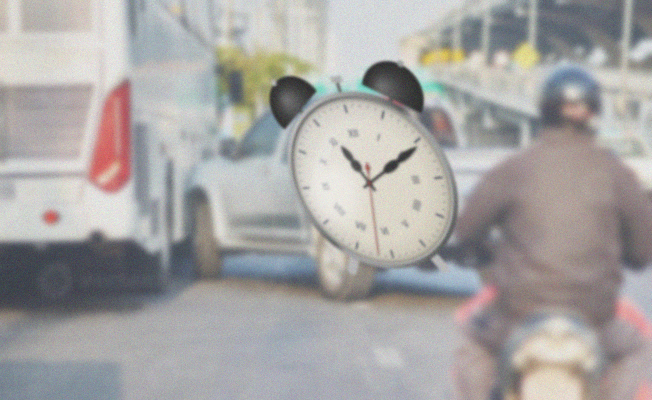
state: 11:10:32
